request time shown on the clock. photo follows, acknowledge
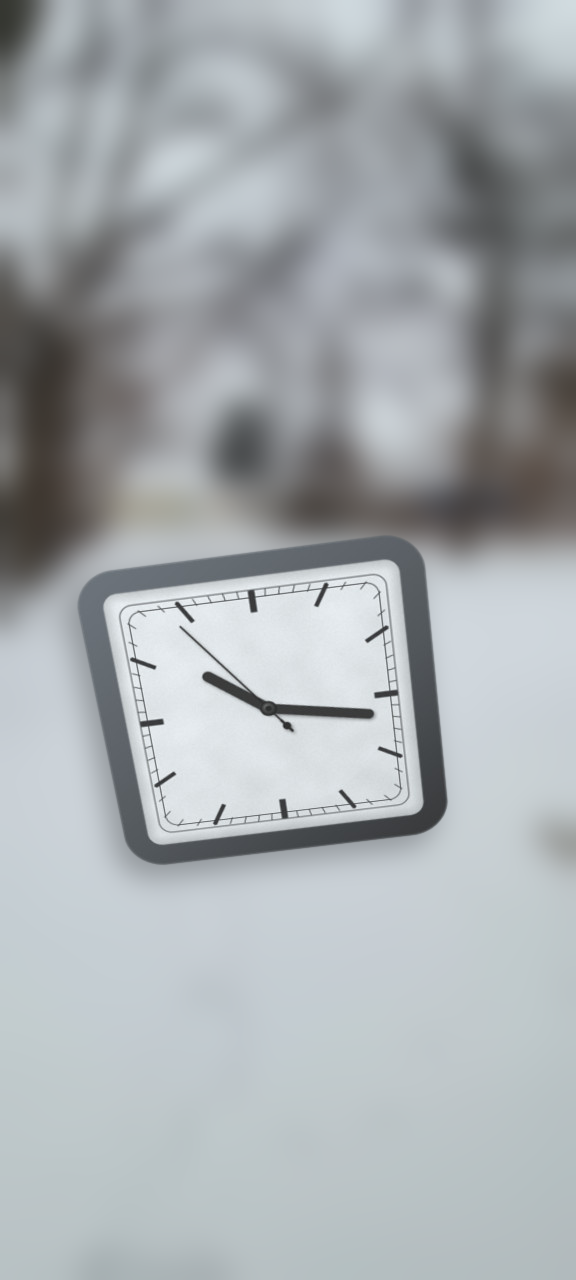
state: 10:16:54
